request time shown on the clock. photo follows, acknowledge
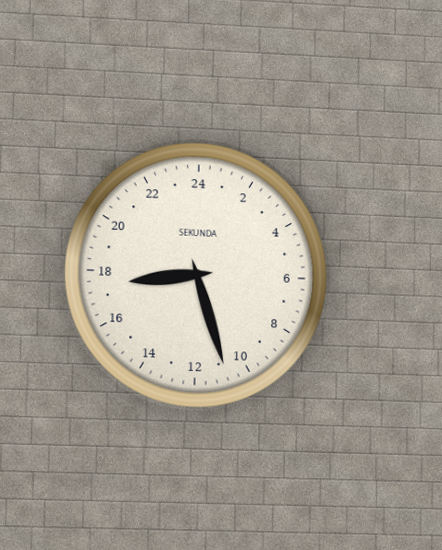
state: 17:27
